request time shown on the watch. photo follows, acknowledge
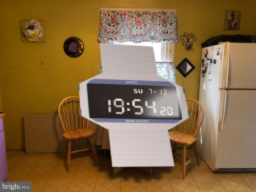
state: 19:54
